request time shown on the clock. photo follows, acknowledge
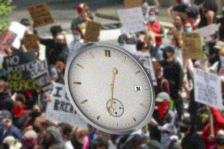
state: 12:32
